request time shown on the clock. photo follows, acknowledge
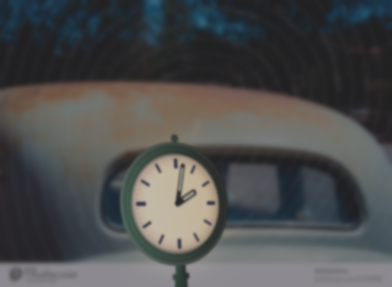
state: 2:02
